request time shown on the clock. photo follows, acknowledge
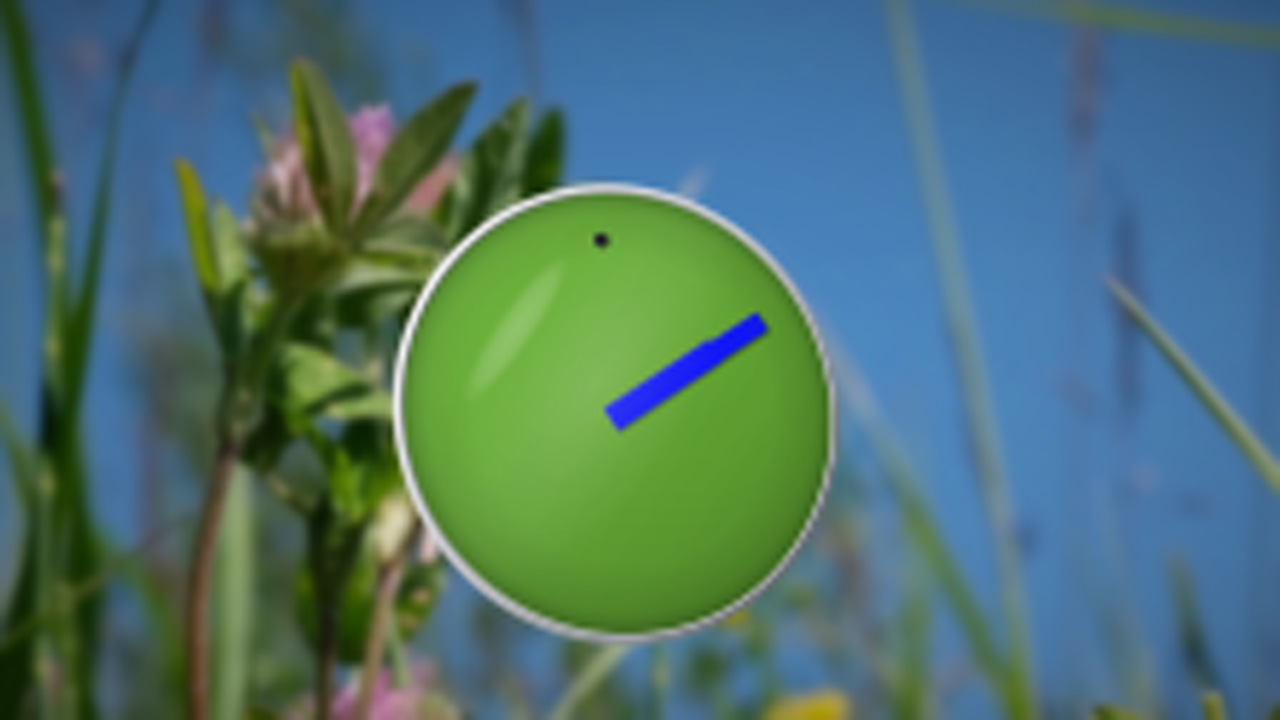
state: 2:11
